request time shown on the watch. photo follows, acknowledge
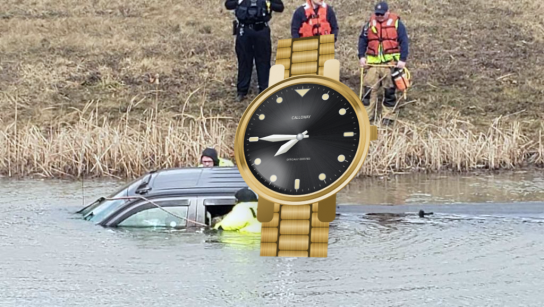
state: 7:45
